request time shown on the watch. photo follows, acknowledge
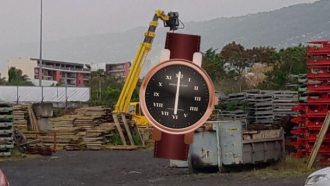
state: 6:00
